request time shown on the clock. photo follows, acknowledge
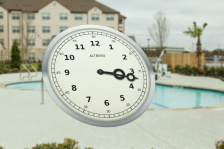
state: 3:17
